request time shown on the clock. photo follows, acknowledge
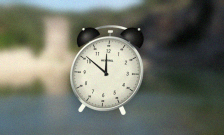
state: 11:51
